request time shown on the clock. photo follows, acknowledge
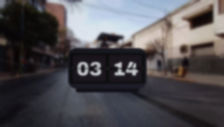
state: 3:14
